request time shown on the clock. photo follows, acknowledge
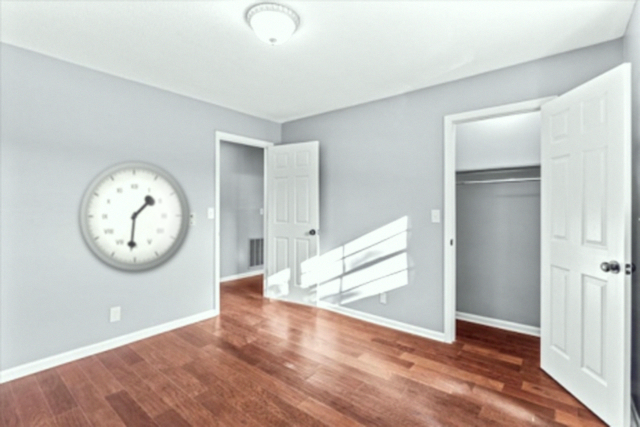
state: 1:31
